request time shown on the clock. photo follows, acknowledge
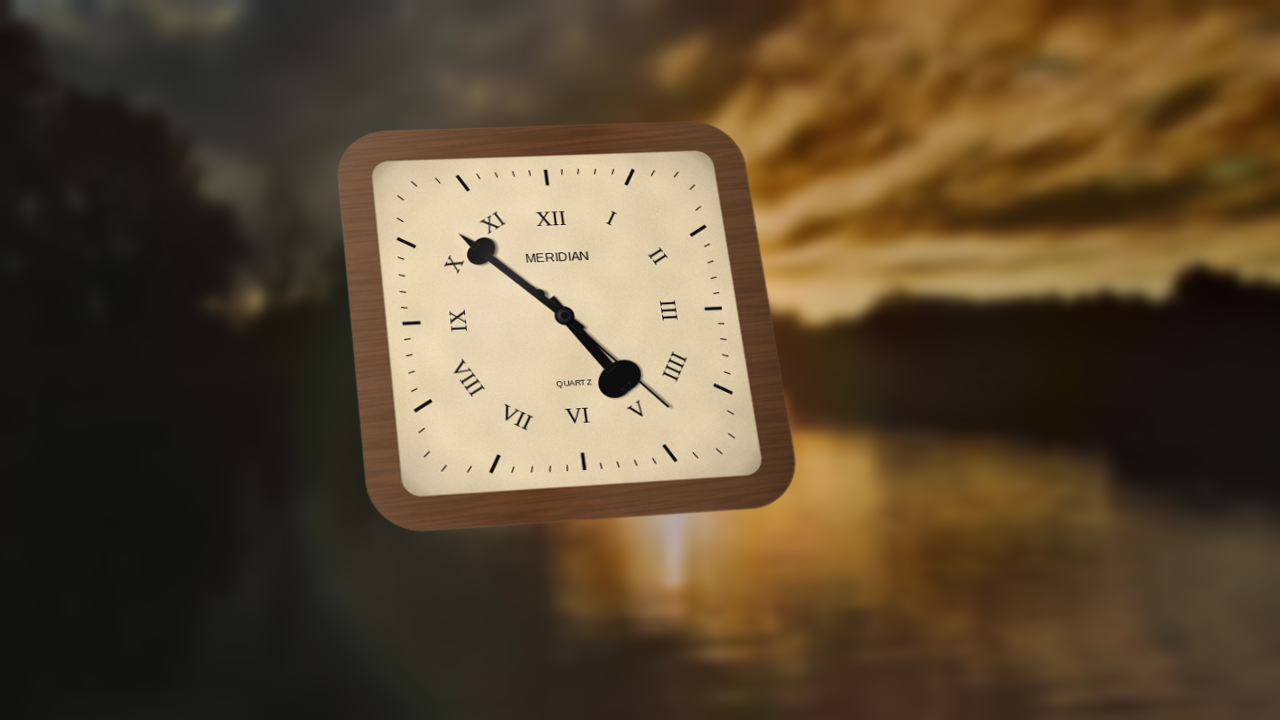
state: 4:52:23
